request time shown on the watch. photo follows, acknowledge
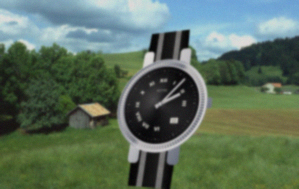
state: 2:07
